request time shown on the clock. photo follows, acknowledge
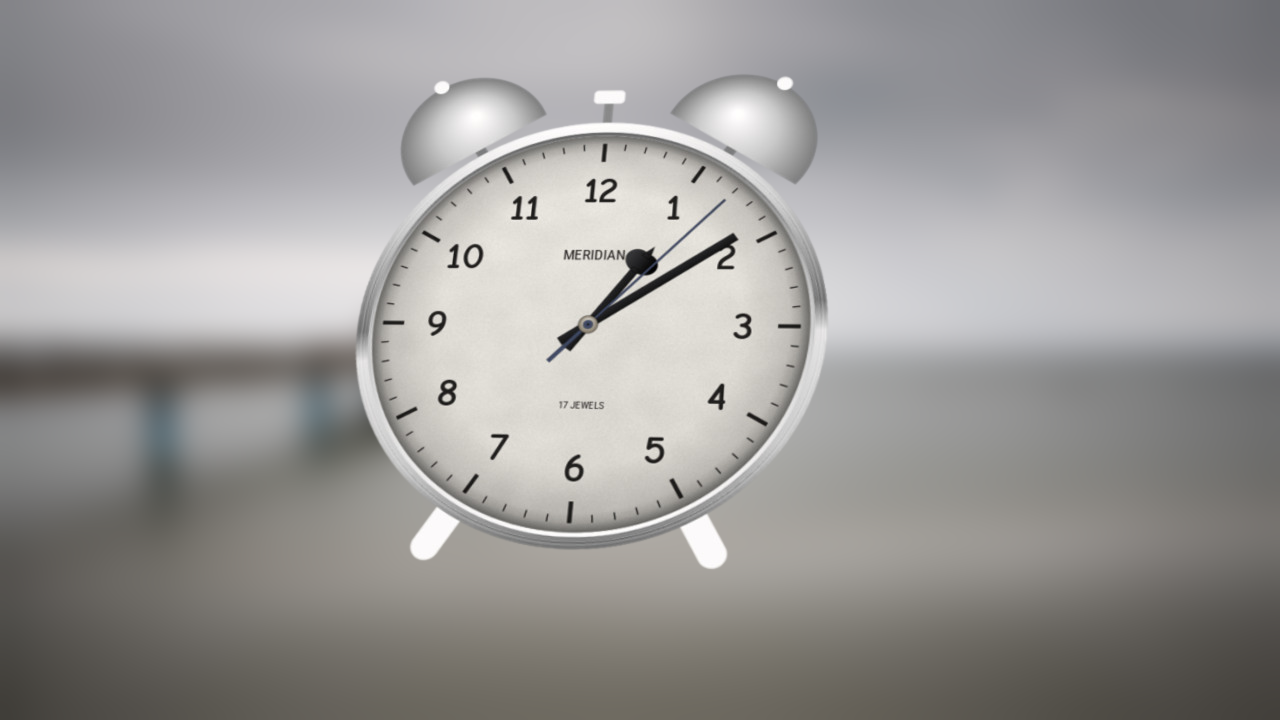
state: 1:09:07
